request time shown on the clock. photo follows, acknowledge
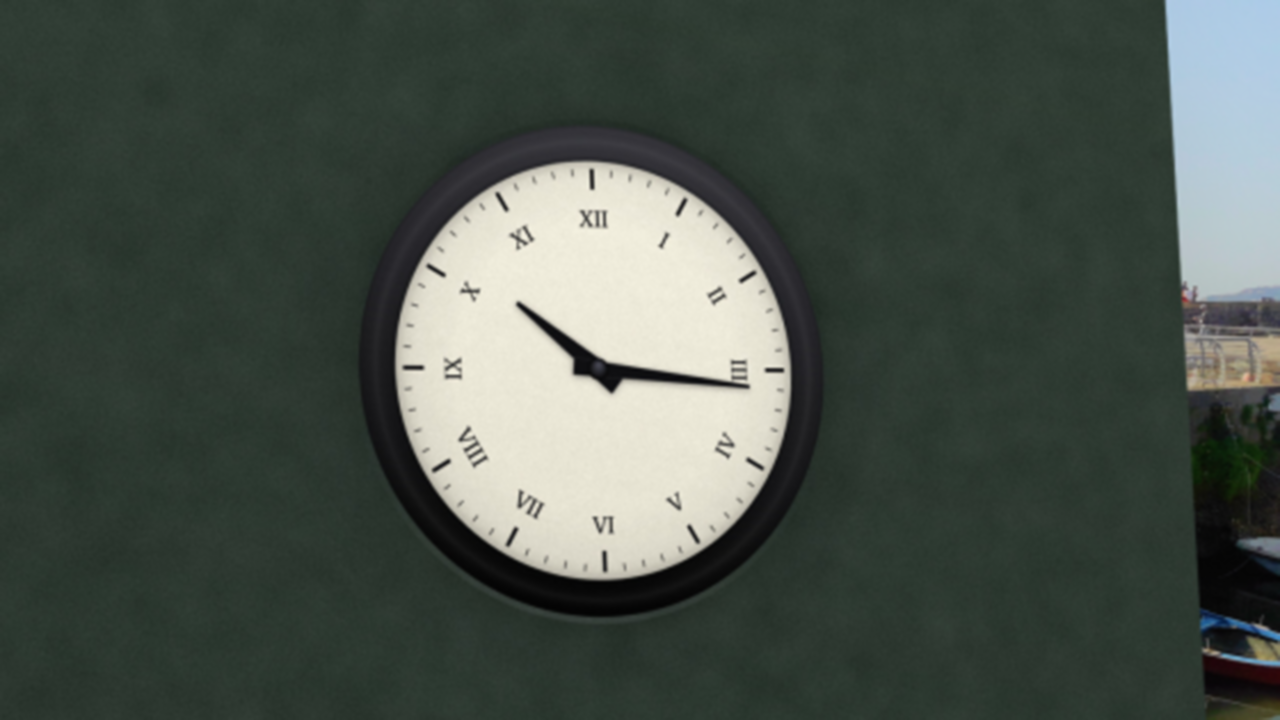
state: 10:16
